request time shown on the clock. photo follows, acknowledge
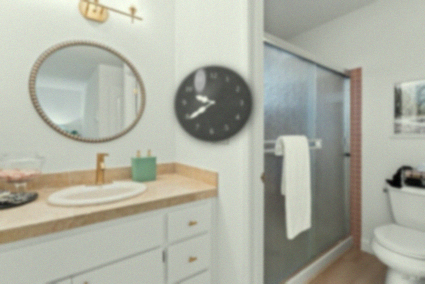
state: 9:39
